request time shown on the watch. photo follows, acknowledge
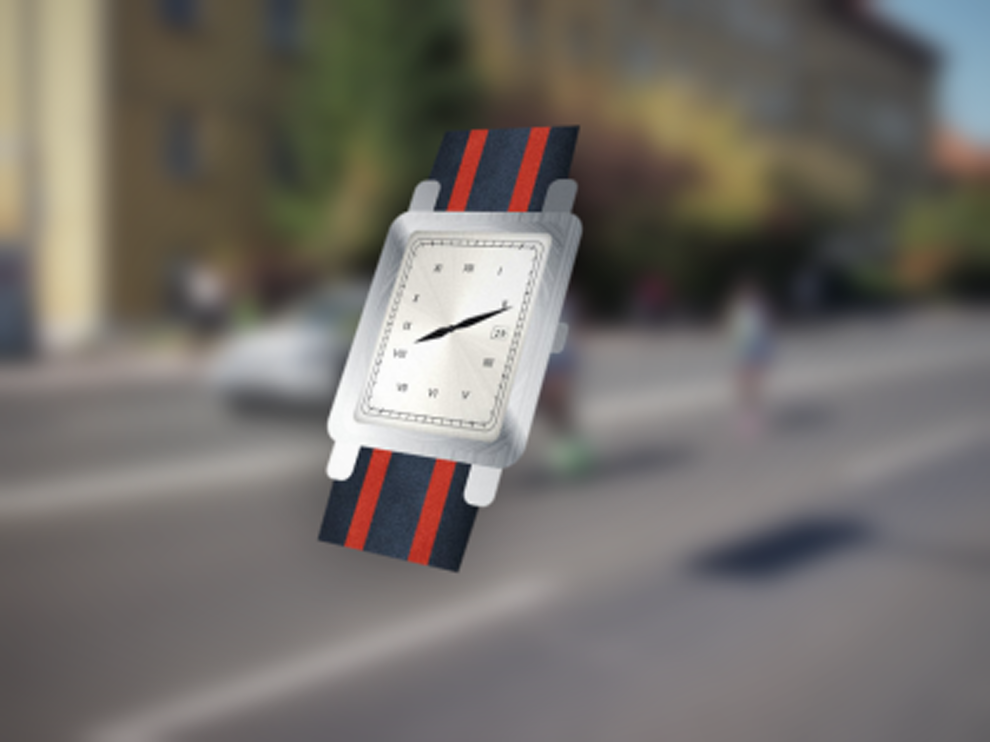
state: 8:11
